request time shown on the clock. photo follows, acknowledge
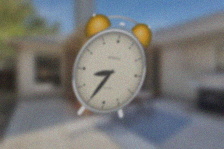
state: 8:35
